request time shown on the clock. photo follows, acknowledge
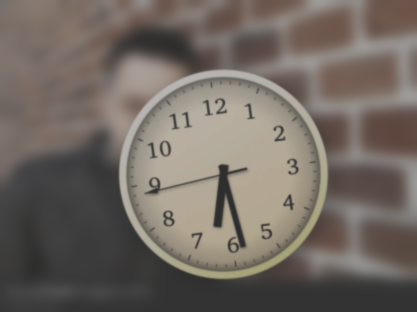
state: 6:28:44
